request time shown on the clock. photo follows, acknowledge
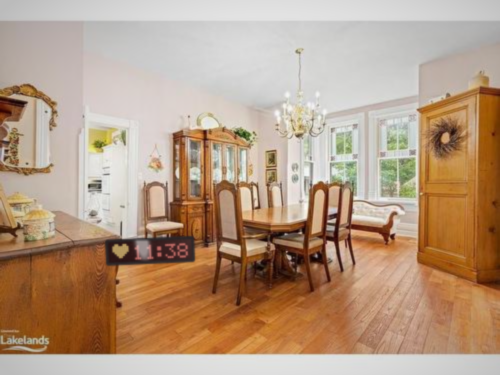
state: 11:38
